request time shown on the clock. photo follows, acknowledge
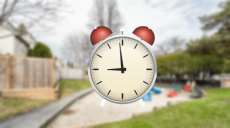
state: 8:59
